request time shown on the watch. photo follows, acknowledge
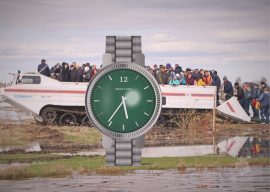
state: 5:36
